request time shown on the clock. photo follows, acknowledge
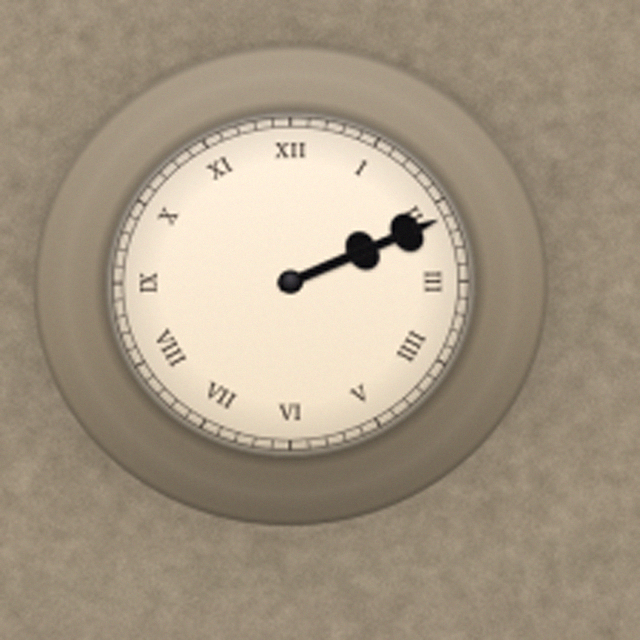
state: 2:11
